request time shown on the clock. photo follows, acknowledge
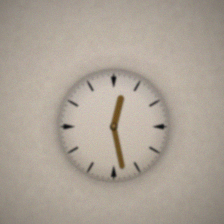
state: 12:28
